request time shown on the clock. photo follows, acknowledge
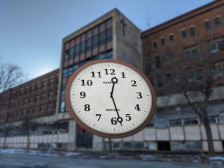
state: 12:28
